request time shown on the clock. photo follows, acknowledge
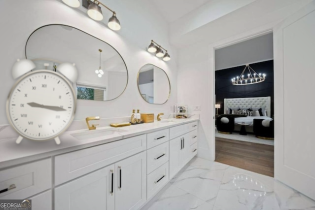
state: 9:16
